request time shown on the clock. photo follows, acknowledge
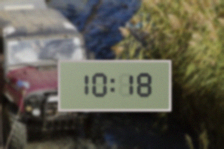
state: 10:18
